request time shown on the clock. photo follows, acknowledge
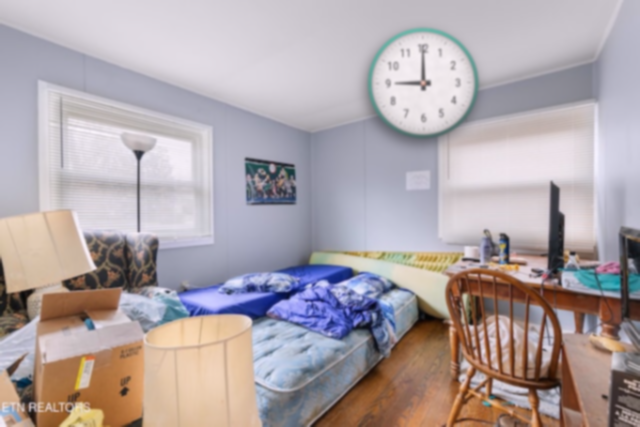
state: 9:00
